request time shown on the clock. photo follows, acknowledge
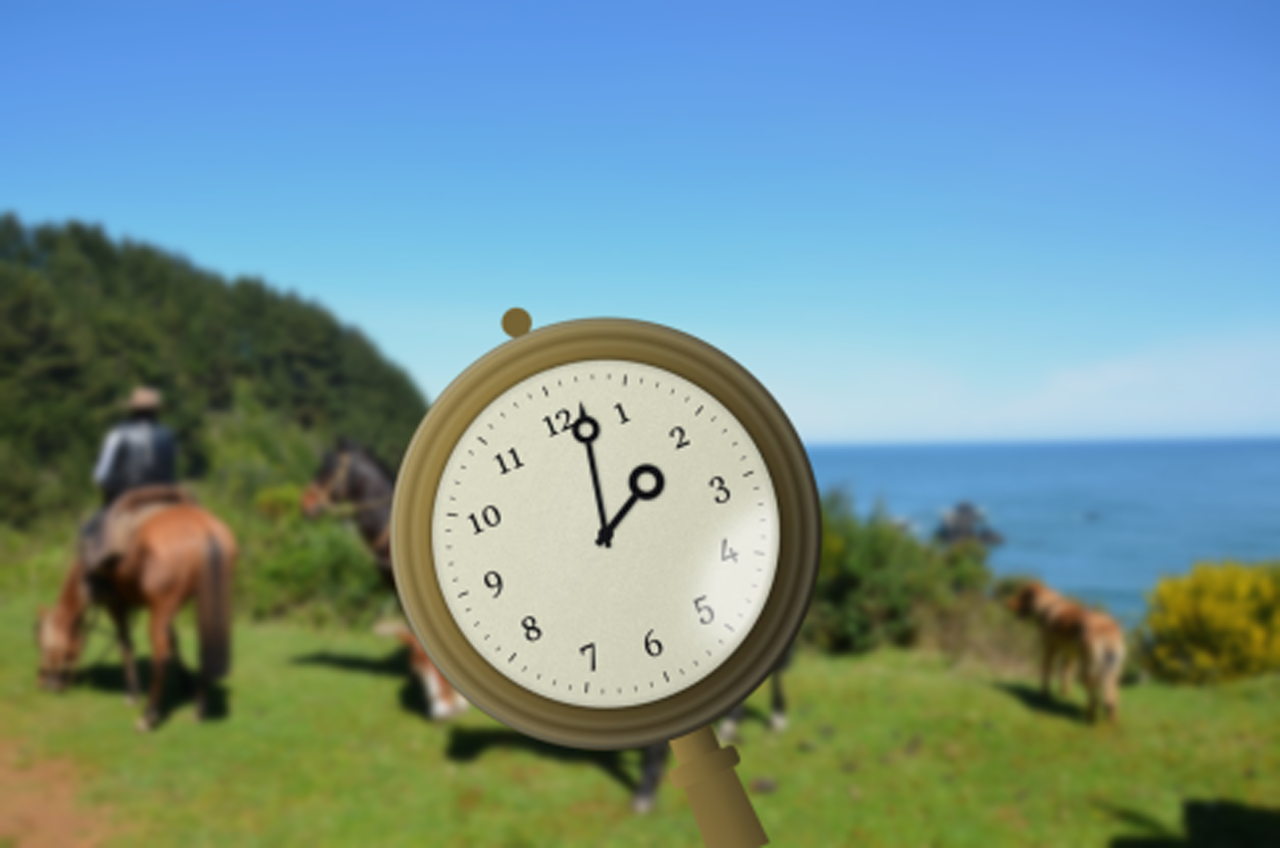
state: 2:02
